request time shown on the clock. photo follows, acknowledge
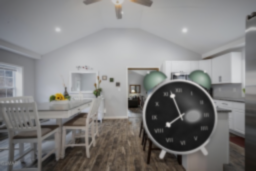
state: 7:57
